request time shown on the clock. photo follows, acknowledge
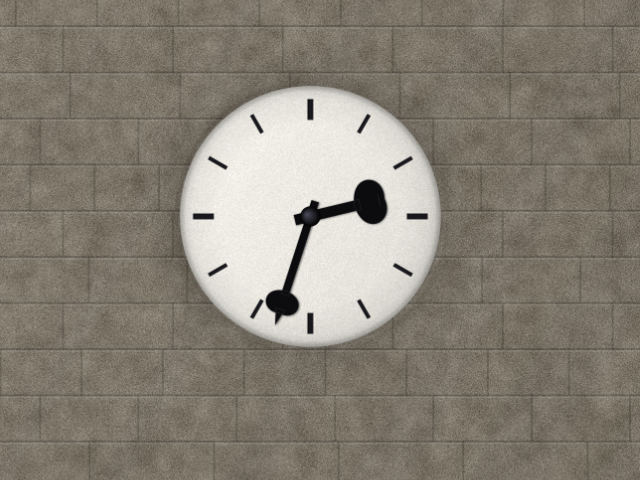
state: 2:33
